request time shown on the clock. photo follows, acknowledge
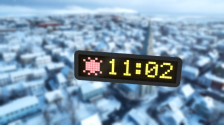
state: 11:02
